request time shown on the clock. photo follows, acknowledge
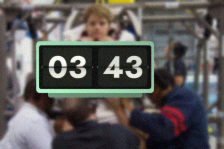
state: 3:43
